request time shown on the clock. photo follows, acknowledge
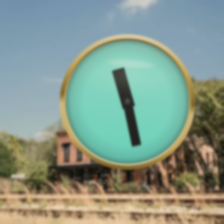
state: 11:28
